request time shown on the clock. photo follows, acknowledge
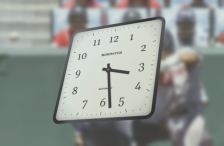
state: 3:28
